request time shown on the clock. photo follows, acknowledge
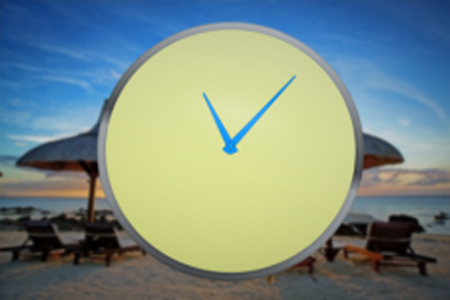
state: 11:07
